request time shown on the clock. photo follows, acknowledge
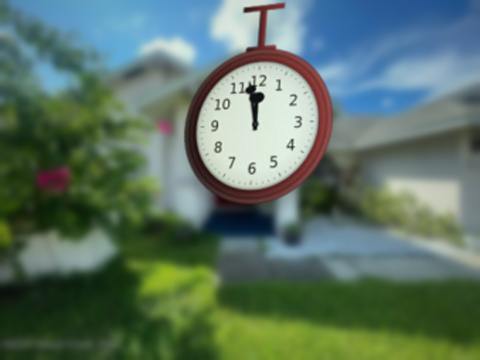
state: 11:58
